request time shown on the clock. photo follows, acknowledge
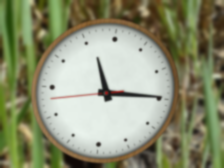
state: 11:14:43
